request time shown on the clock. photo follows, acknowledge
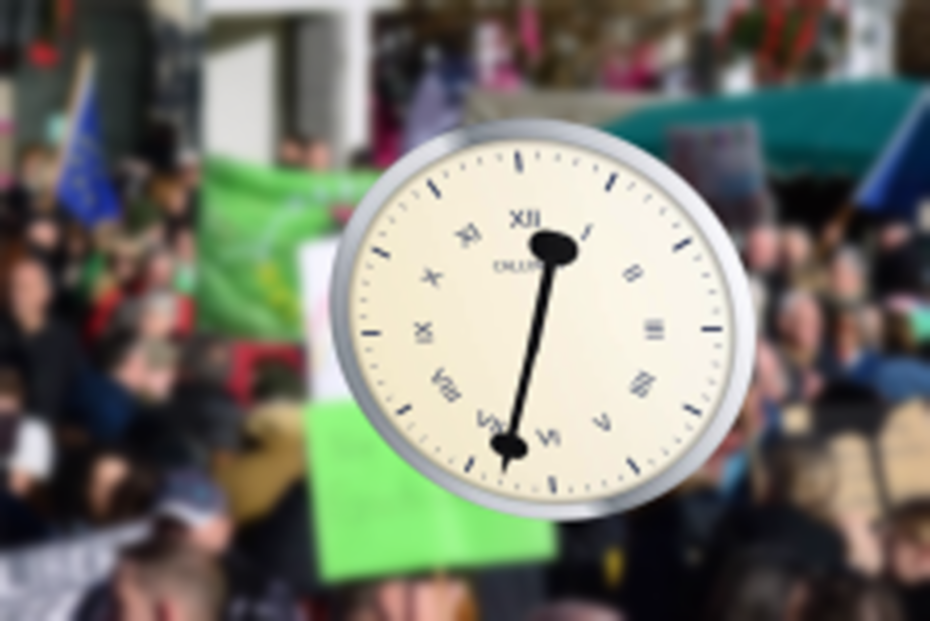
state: 12:33
